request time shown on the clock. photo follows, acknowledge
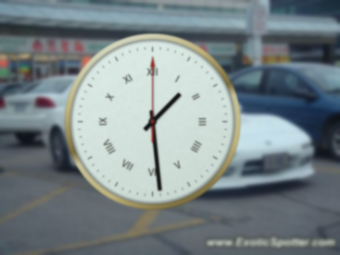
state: 1:29:00
